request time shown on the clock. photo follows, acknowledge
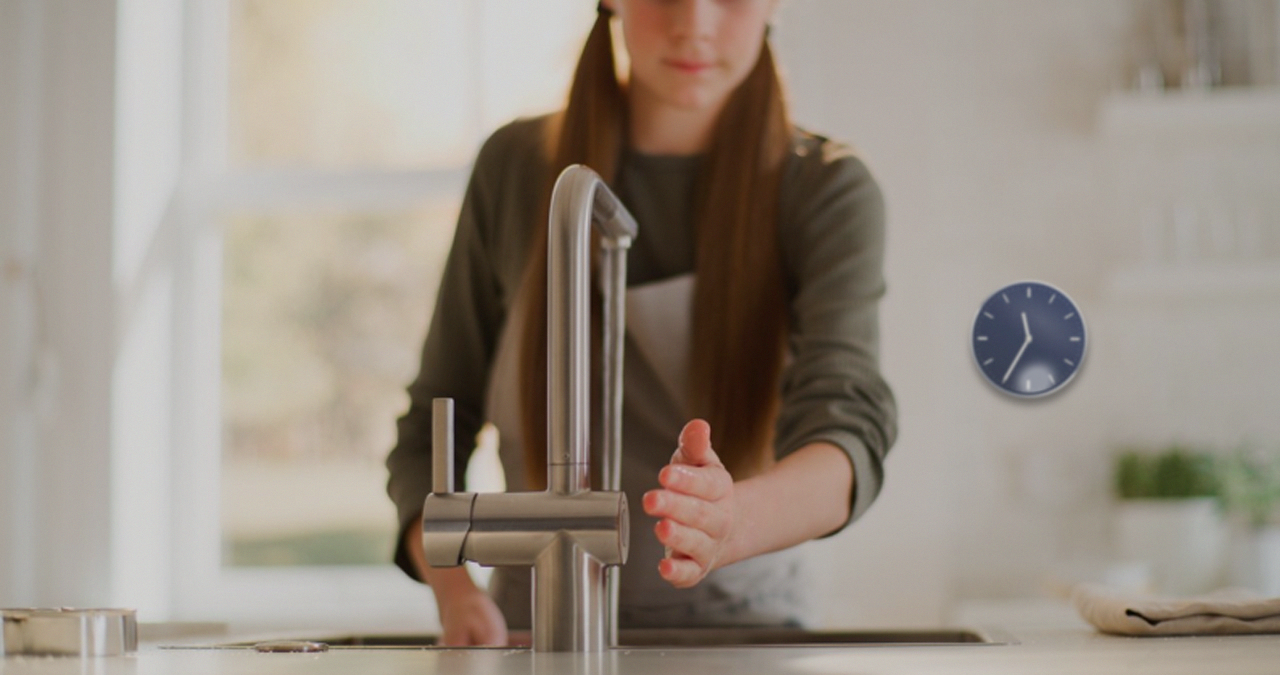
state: 11:35
